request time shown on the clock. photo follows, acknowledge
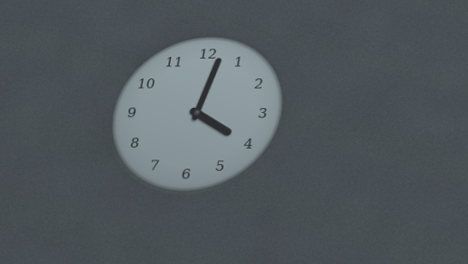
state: 4:02
